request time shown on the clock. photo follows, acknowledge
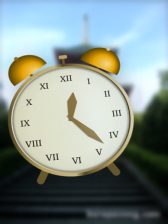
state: 12:23
